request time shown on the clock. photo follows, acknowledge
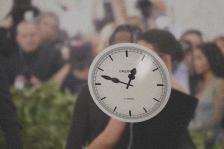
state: 12:48
